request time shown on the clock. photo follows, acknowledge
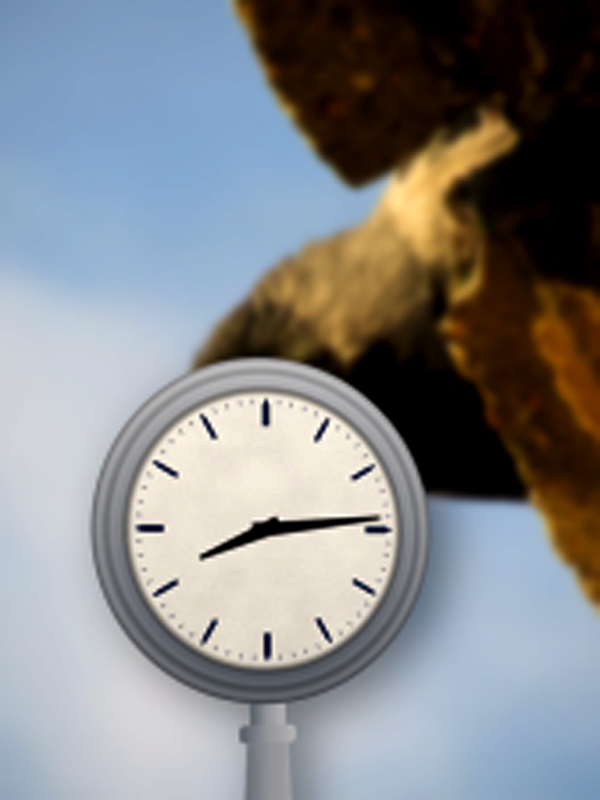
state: 8:14
